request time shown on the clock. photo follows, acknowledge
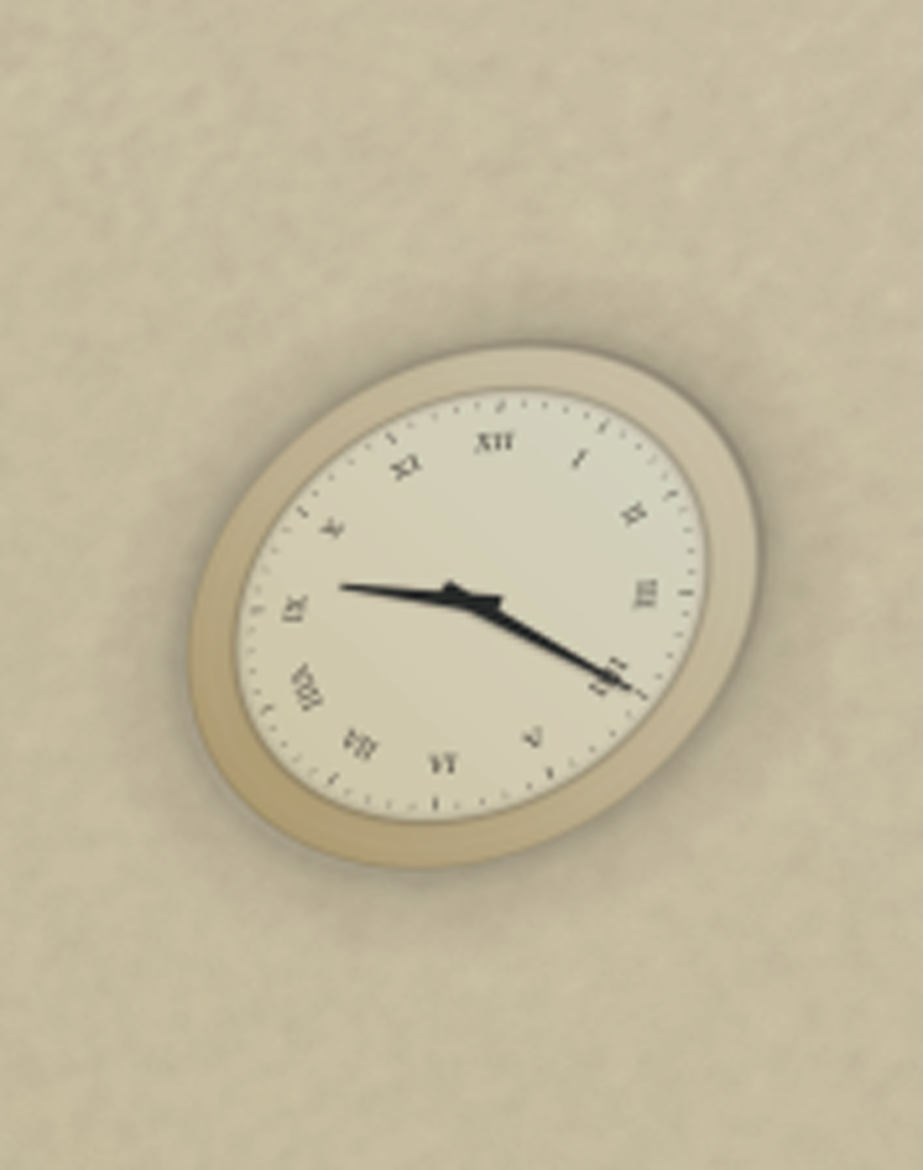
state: 9:20
